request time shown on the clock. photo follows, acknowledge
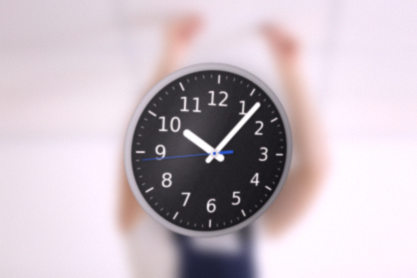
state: 10:06:44
